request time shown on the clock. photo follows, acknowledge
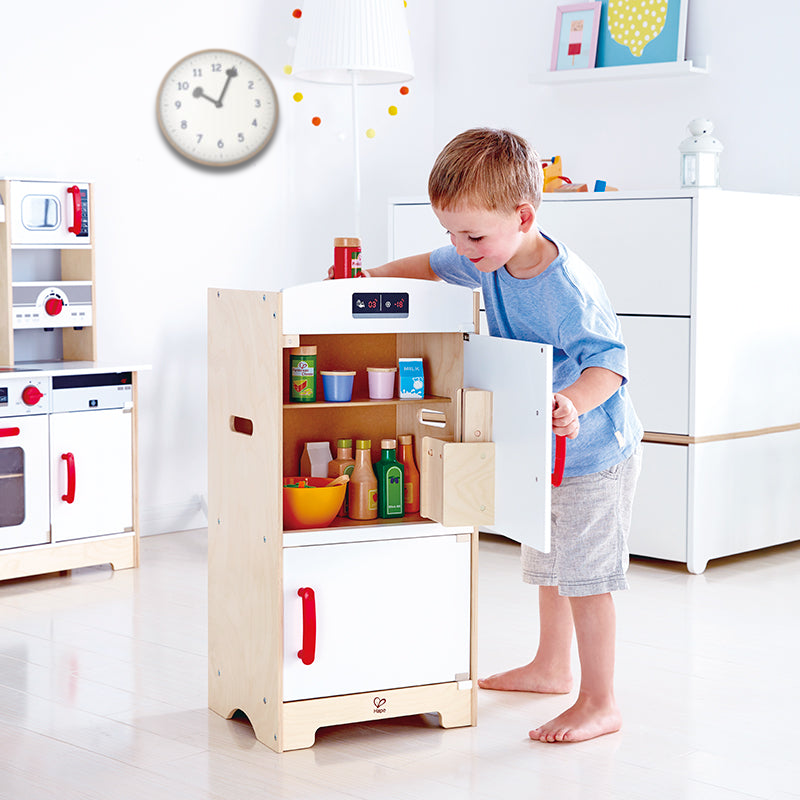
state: 10:04
